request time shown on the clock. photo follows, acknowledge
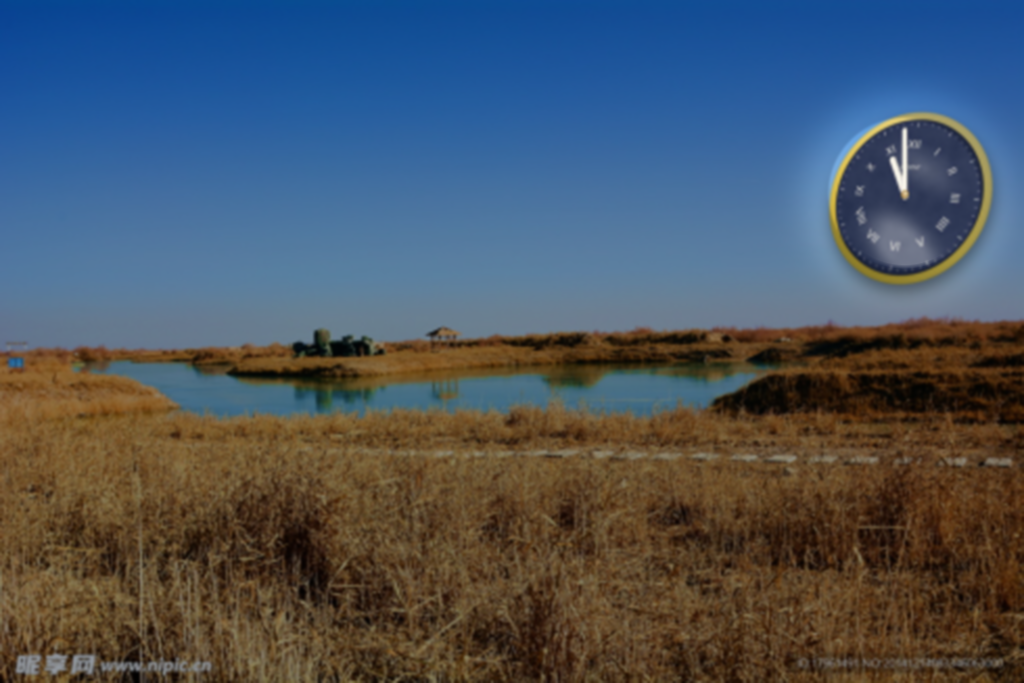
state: 10:58
